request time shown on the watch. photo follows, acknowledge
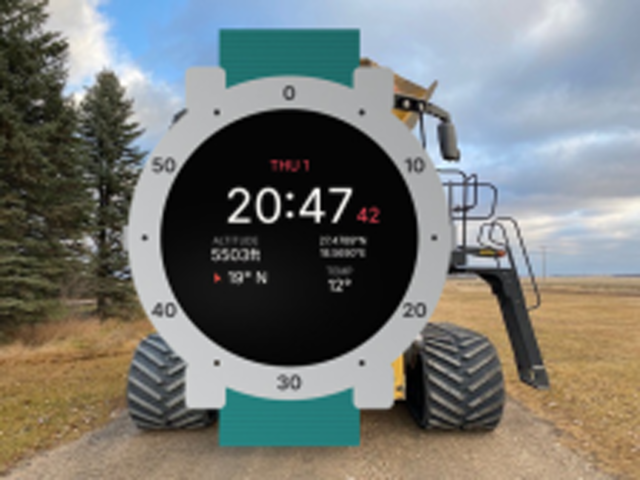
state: 20:47
